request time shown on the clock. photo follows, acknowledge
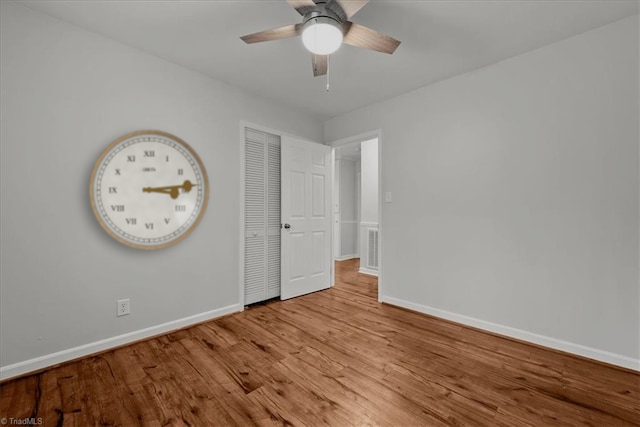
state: 3:14
